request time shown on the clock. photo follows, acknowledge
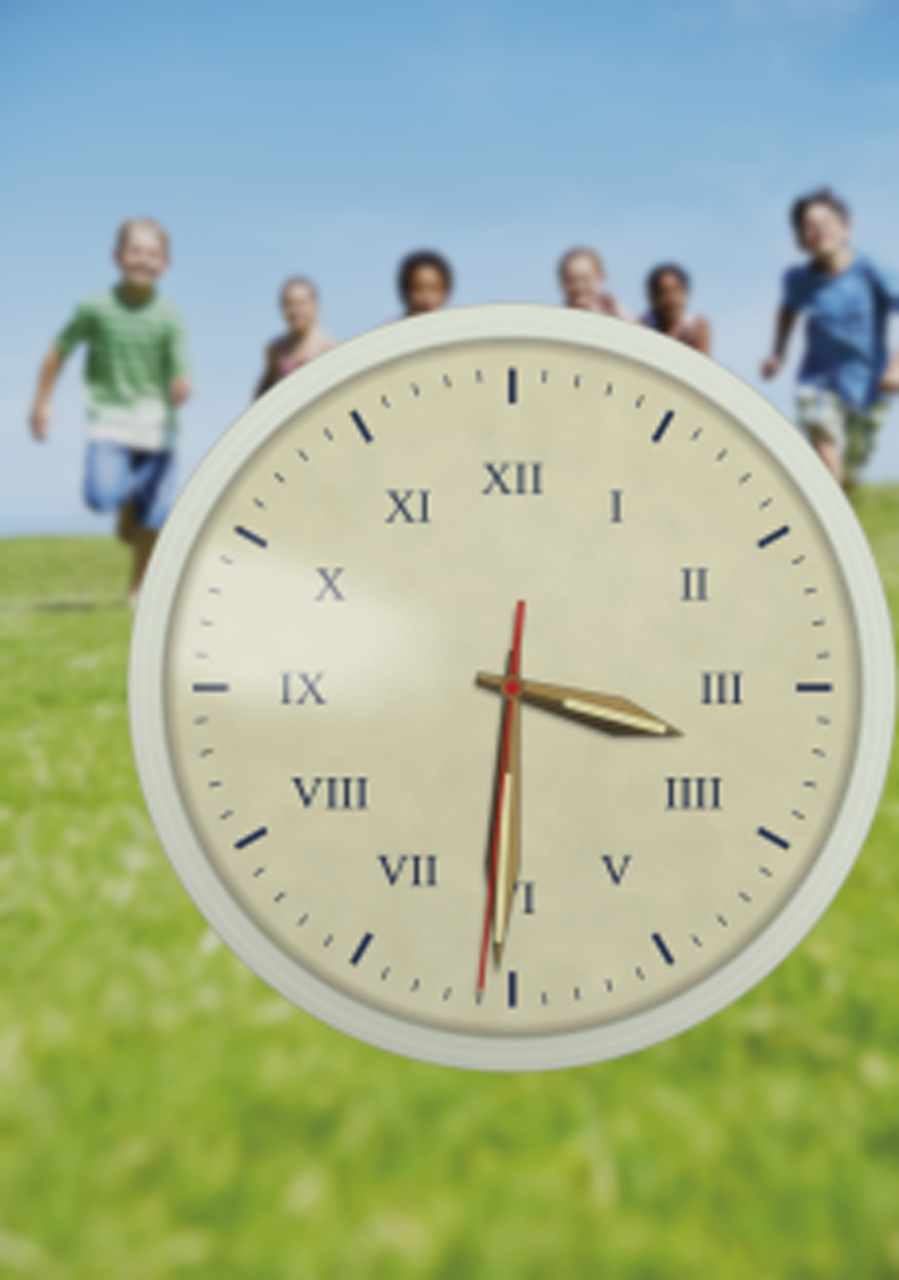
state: 3:30:31
